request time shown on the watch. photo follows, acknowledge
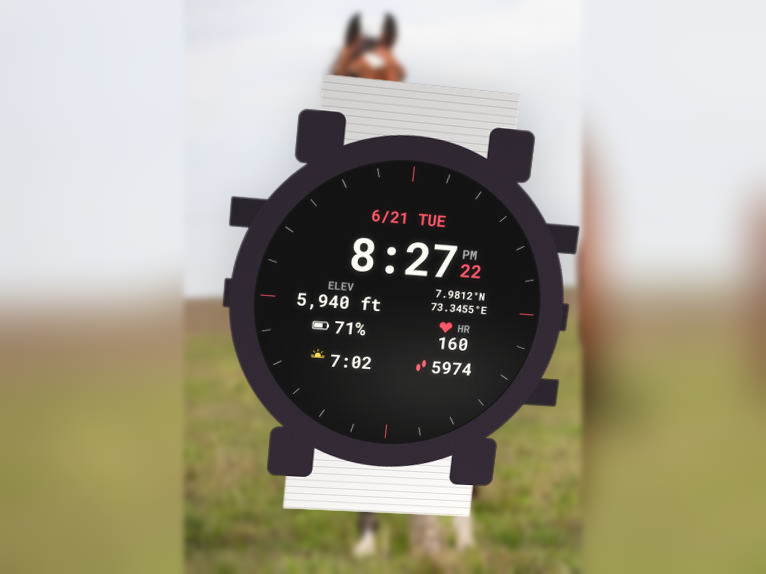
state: 8:27:22
